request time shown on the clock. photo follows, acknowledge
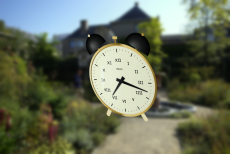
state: 7:18
